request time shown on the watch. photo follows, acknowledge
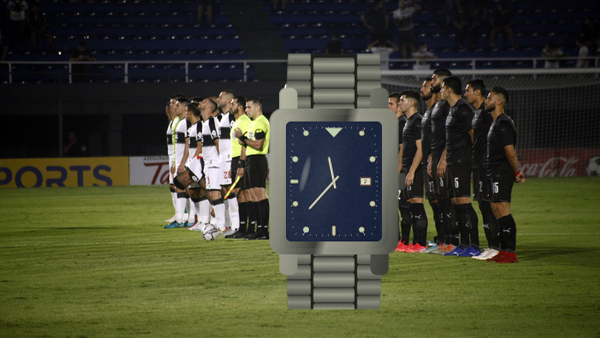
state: 11:37
